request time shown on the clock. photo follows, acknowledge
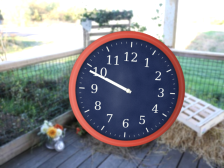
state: 9:49
